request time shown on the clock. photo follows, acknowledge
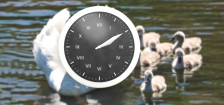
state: 2:10
